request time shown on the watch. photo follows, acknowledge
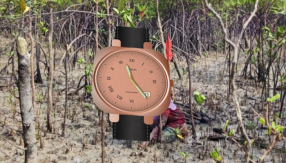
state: 11:24
